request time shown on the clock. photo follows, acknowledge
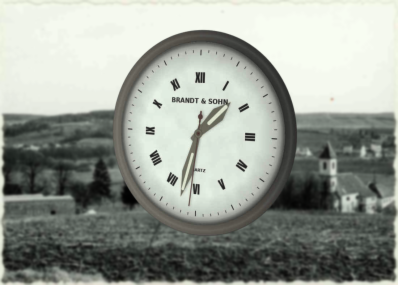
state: 1:32:31
